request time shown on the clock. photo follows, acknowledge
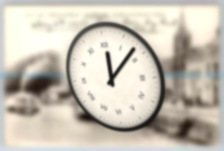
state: 12:08
